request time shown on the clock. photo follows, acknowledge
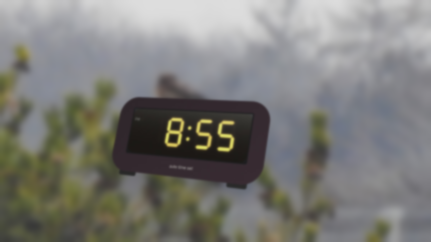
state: 8:55
